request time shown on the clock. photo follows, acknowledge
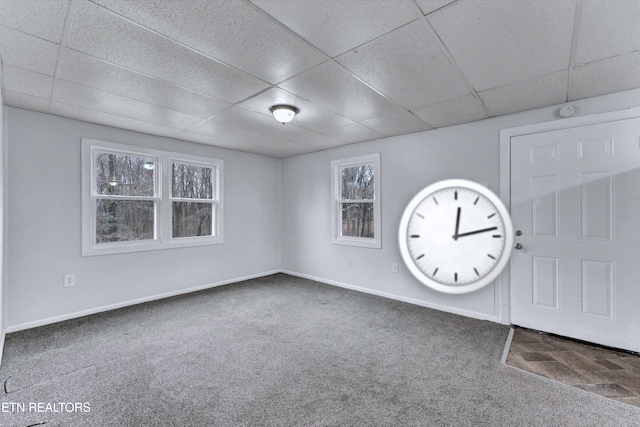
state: 12:13
